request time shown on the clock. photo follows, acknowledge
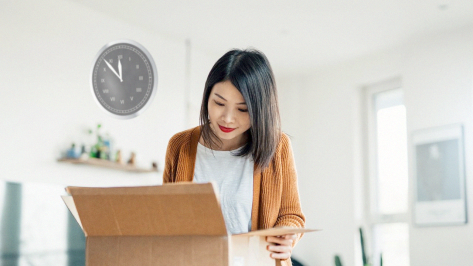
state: 11:53
